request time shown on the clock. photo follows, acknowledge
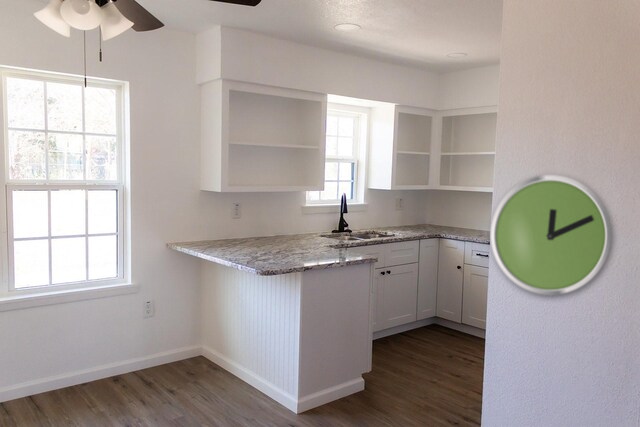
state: 12:11
